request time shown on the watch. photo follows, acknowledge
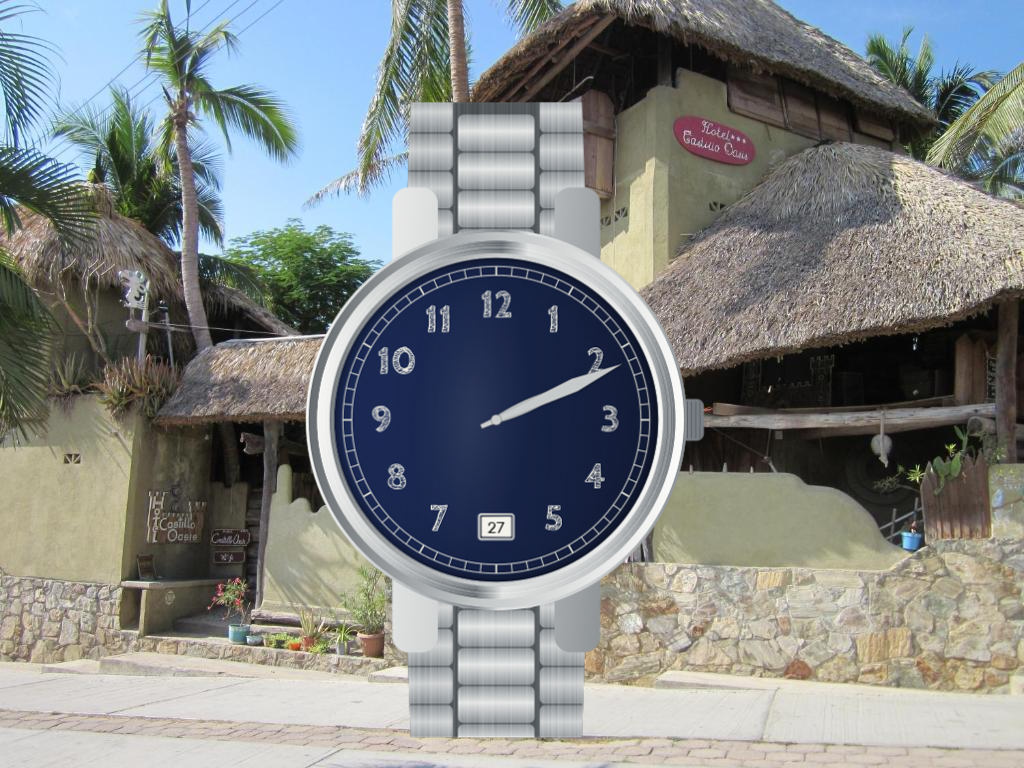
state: 2:11
